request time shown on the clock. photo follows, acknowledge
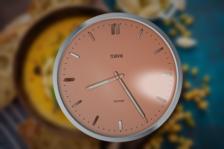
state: 8:25
